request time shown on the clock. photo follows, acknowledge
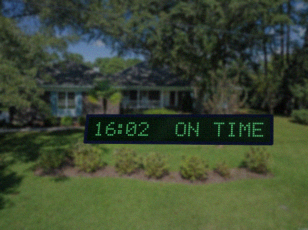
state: 16:02
